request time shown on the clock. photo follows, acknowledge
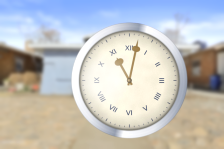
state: 11:02
